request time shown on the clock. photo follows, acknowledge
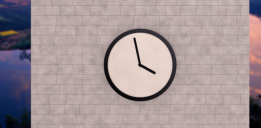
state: 3:58
